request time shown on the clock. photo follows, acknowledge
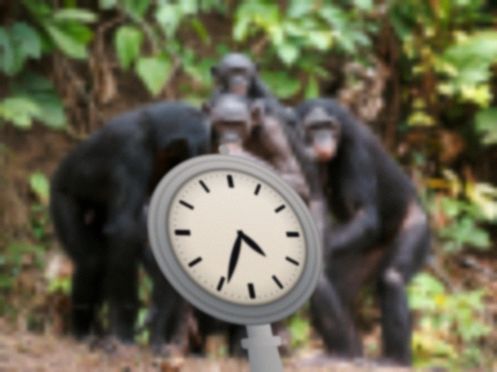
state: 4:34
